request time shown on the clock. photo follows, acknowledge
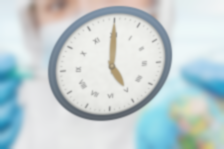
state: 5:00
